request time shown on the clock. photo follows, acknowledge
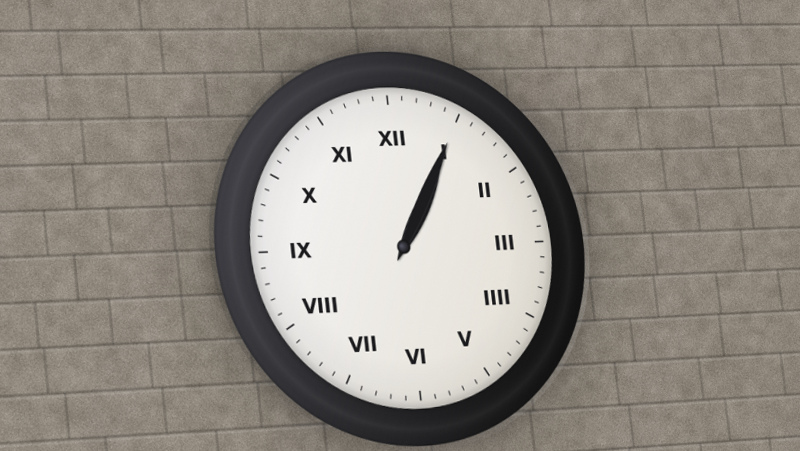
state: 1:05
